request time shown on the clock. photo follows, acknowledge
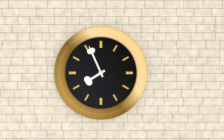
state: 7:56
